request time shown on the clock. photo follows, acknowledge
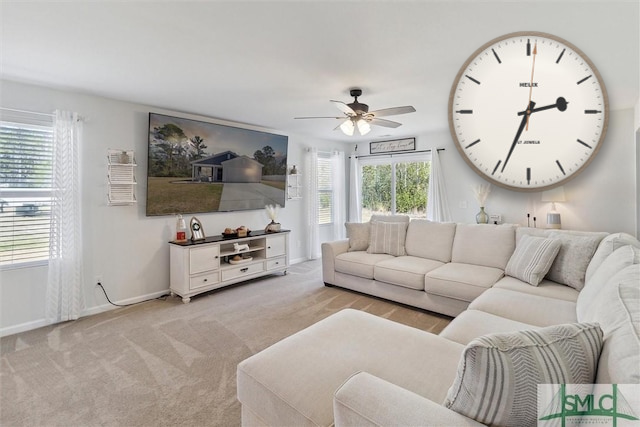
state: 2:34:01
